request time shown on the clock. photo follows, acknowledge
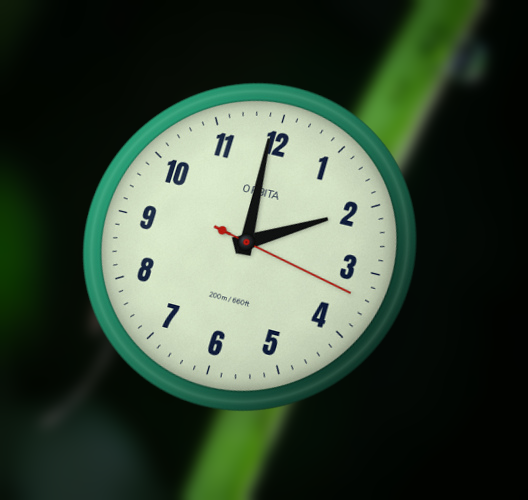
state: 1:59:17
